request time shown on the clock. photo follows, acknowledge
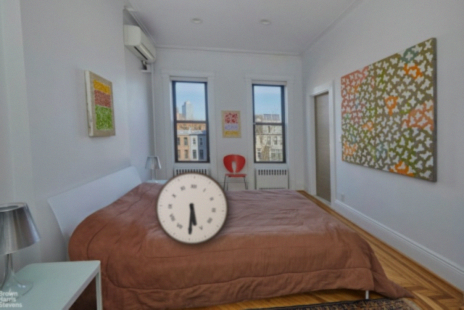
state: 5:30
